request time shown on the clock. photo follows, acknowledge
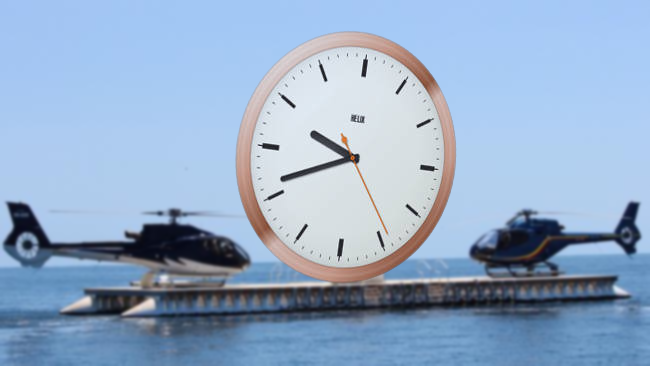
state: 9:41:24
